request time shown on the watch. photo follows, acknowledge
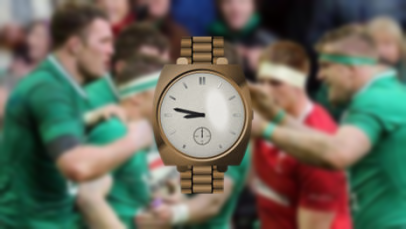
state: 8:47
